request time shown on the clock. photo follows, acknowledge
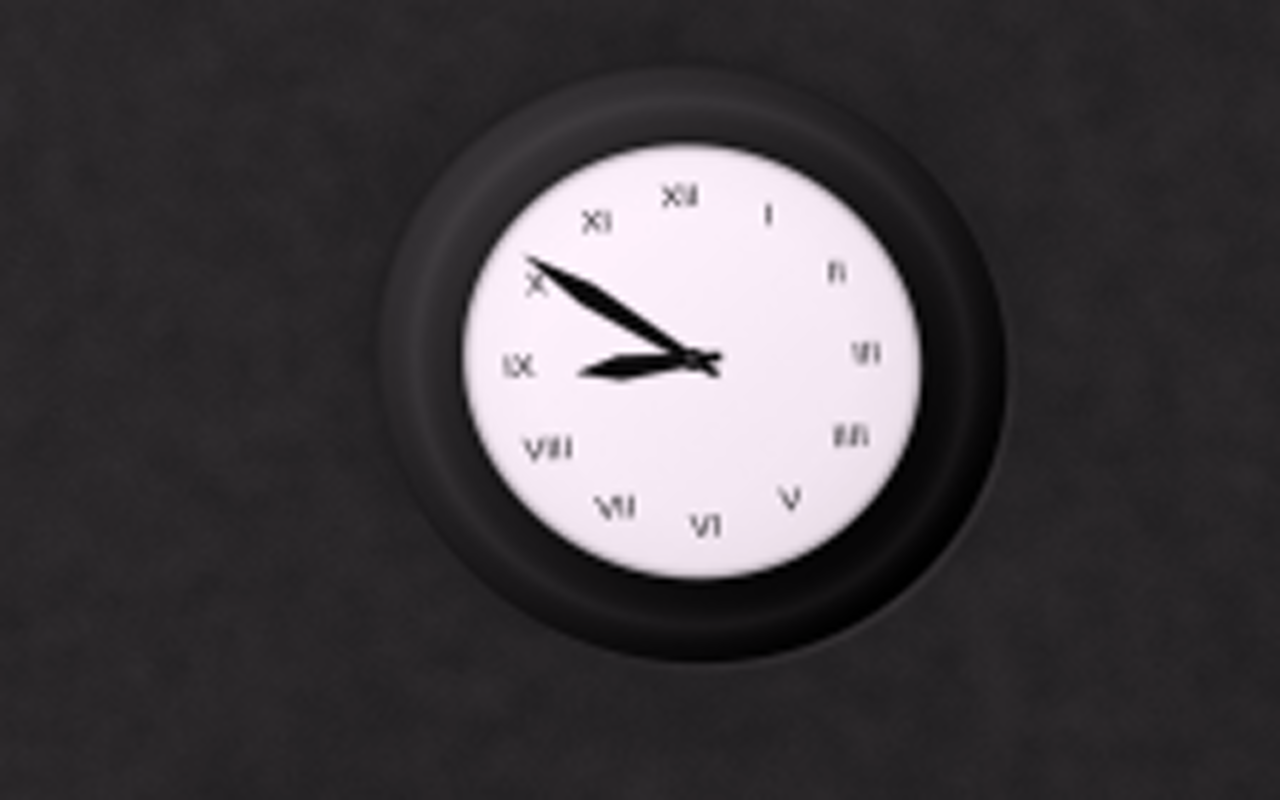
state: 8:51
